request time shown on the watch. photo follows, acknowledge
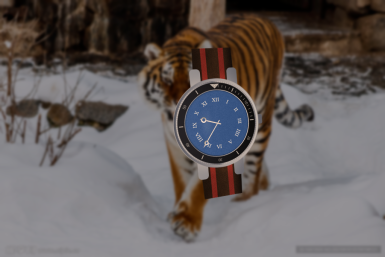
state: 9:36
